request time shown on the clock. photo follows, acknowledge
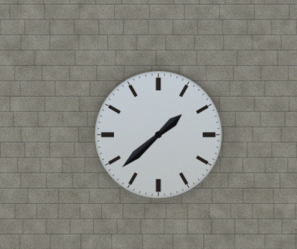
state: 1:38
